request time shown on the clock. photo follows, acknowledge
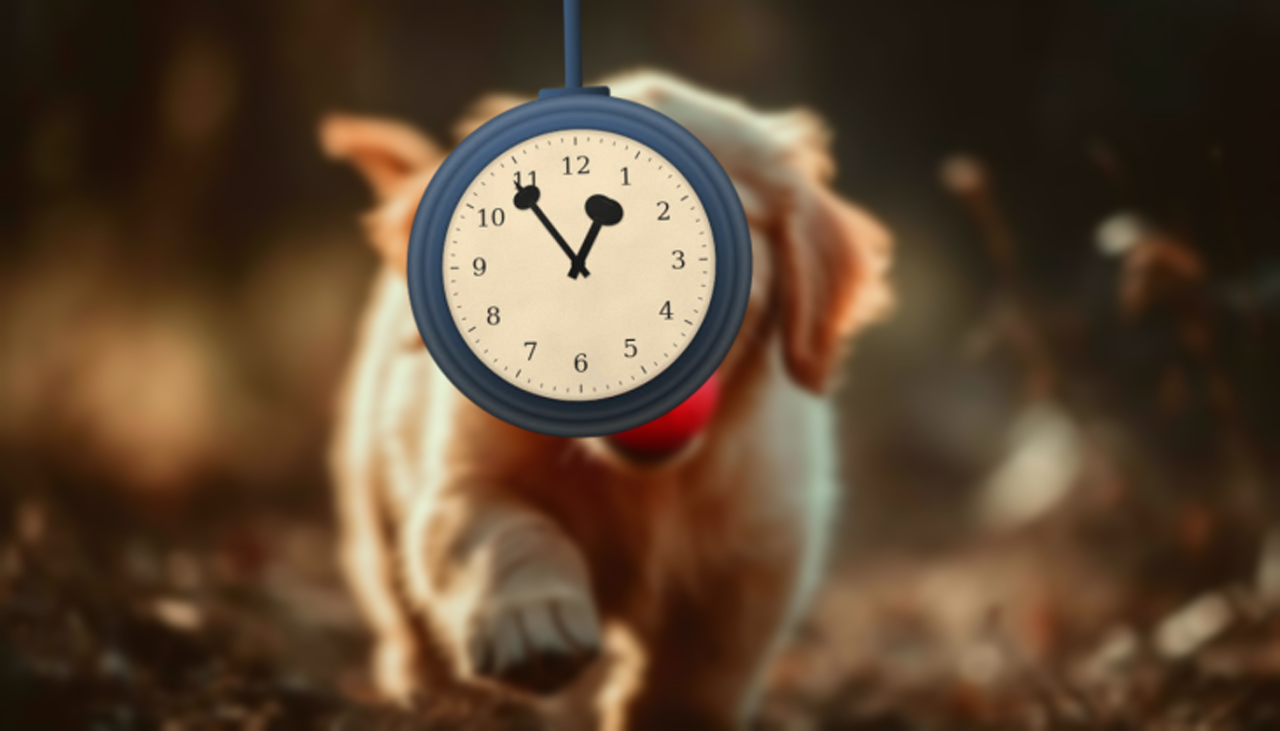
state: 12:54
